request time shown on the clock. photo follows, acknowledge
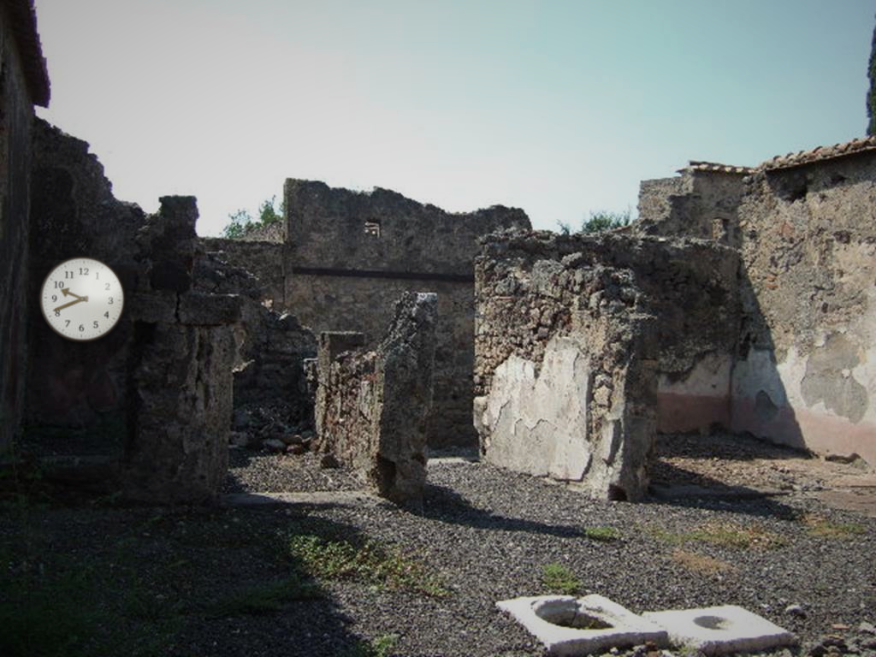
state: 9:41
